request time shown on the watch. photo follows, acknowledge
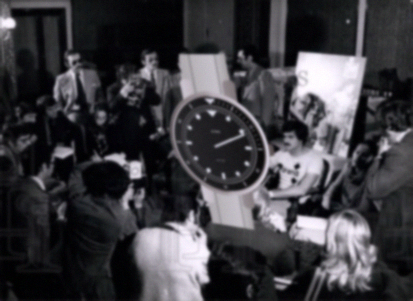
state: 2:11
